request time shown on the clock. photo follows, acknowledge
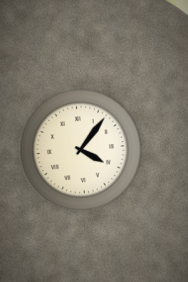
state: 4:07
